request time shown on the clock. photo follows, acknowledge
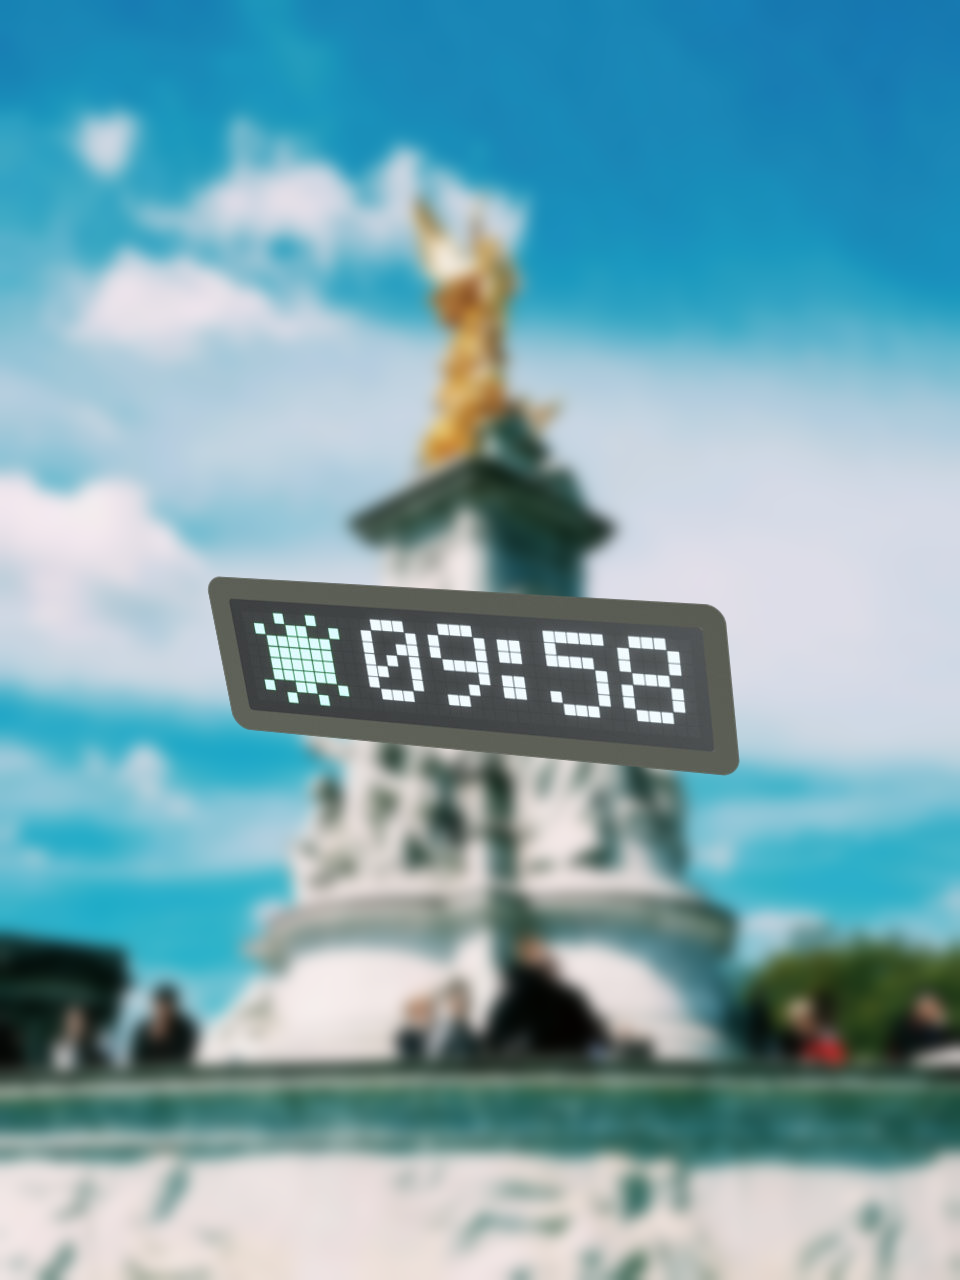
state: 9:58
